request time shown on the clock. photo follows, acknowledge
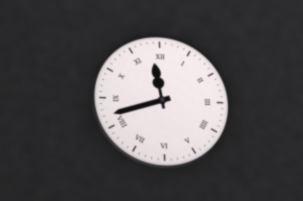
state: 11:42
